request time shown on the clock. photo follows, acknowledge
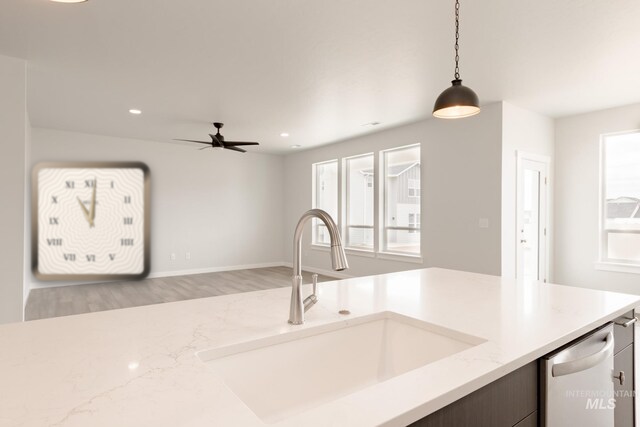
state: 11:01
